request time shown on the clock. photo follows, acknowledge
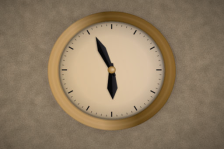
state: 5:56
